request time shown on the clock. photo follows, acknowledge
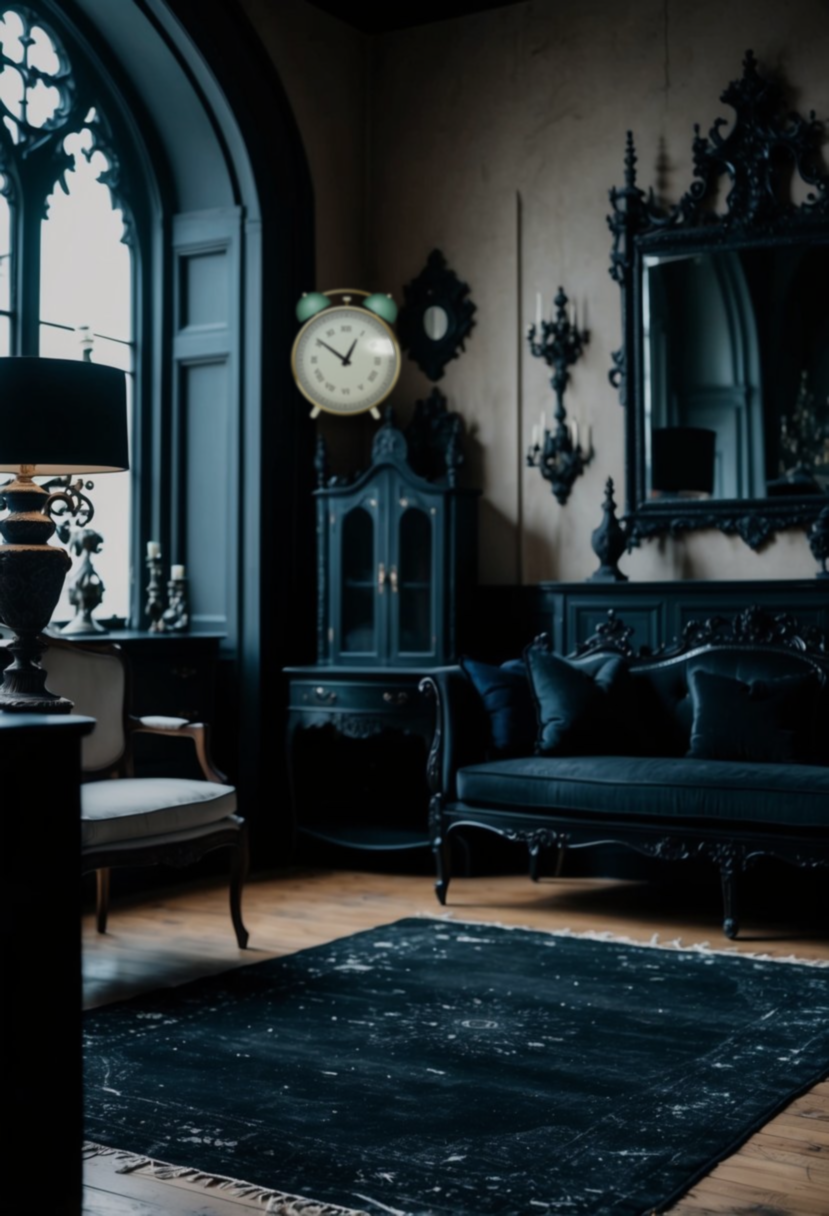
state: 12:51
